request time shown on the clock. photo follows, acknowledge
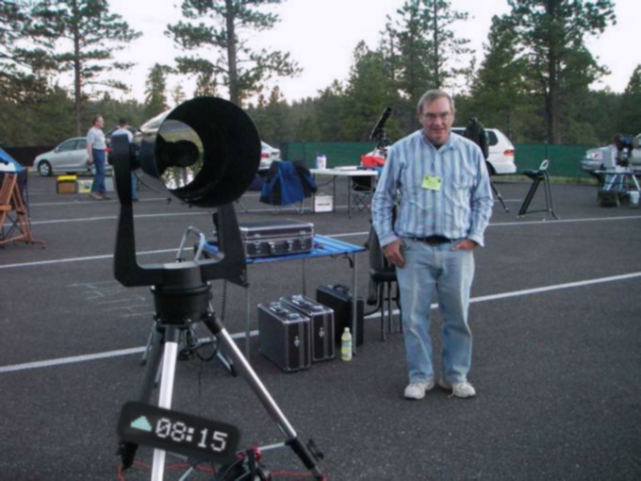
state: 8:15
